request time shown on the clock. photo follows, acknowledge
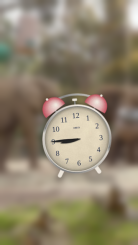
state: 8:45
